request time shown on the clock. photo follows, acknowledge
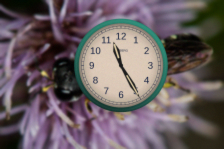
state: 11:25
